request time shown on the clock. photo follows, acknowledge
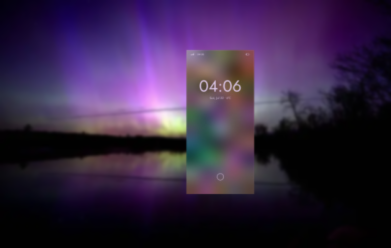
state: 4:06
